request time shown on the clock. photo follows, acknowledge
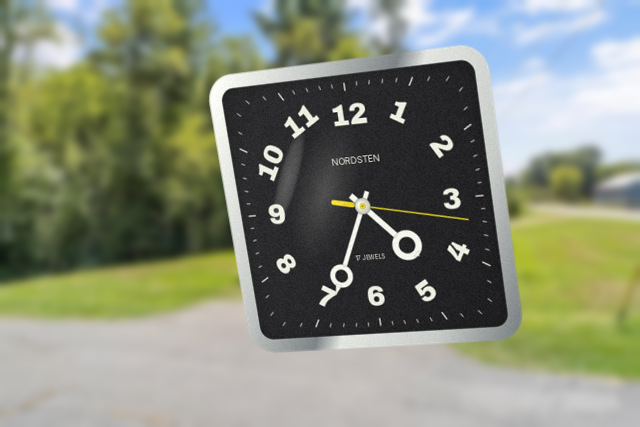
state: 4:34:17
